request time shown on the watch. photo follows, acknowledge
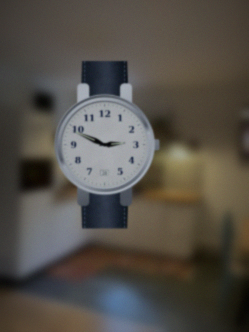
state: 2:49
